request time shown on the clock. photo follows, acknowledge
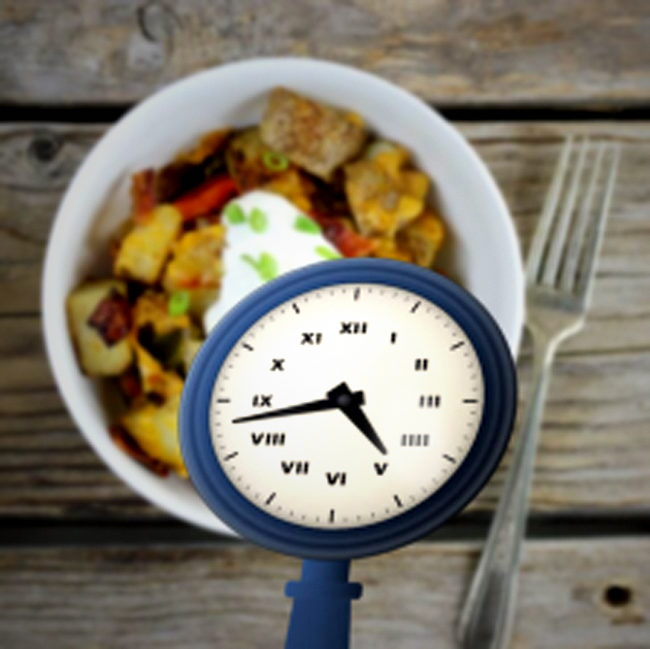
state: 4:43
